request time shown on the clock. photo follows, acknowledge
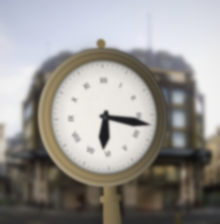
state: 6:17
